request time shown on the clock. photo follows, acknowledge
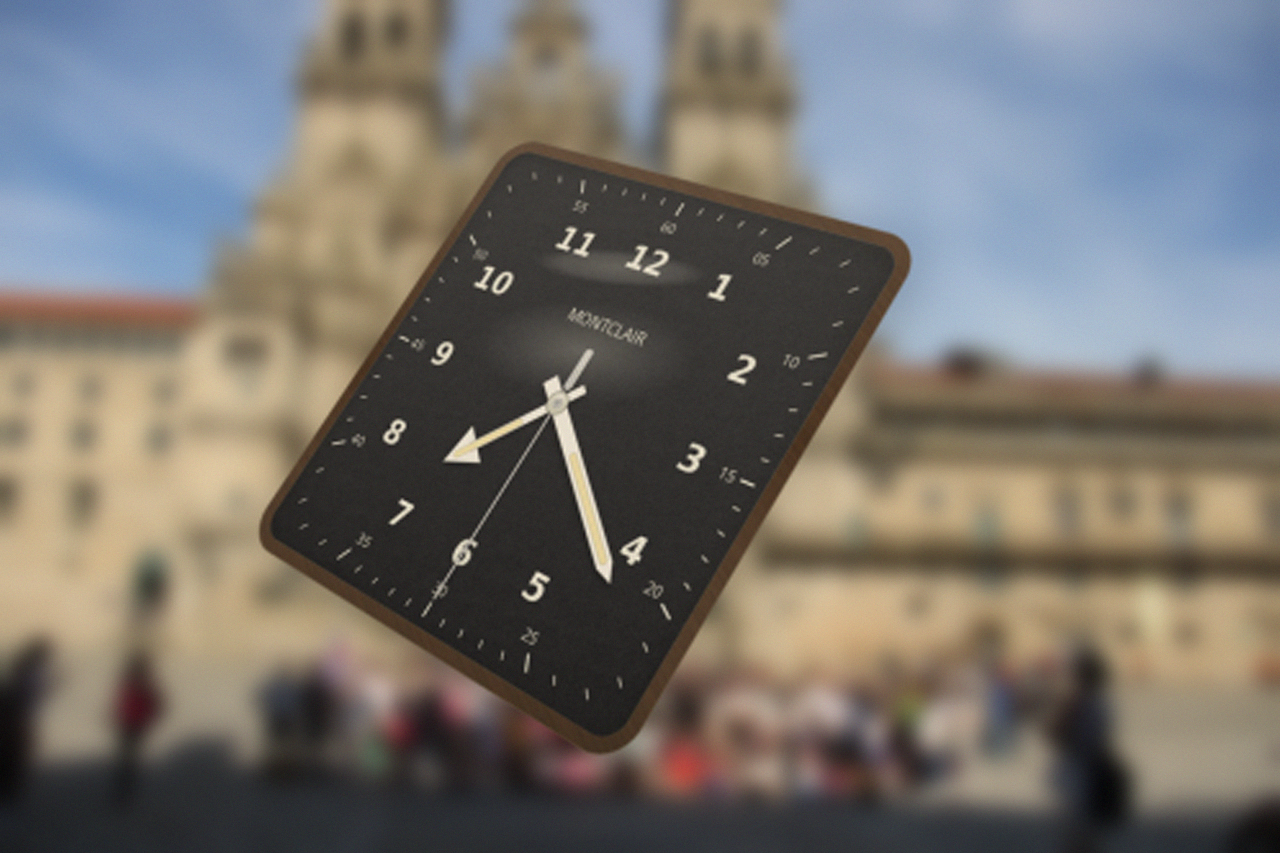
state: 7:21:30
